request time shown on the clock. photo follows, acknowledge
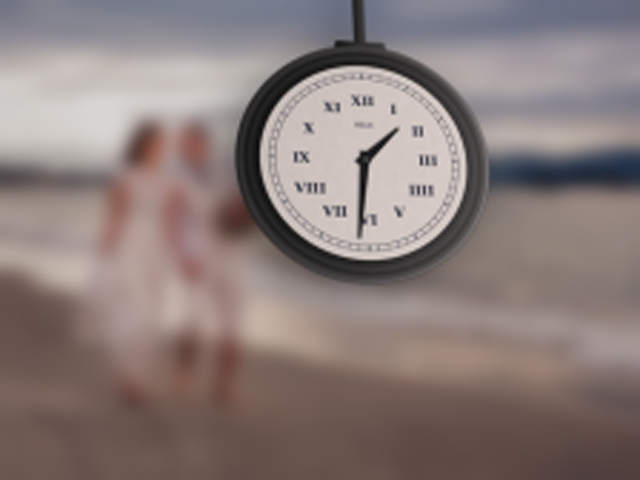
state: 1:31
